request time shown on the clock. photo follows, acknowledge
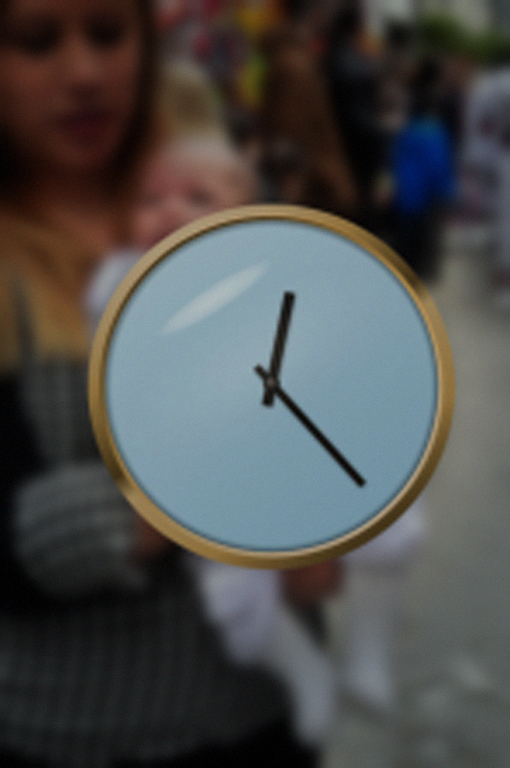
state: 12:23
